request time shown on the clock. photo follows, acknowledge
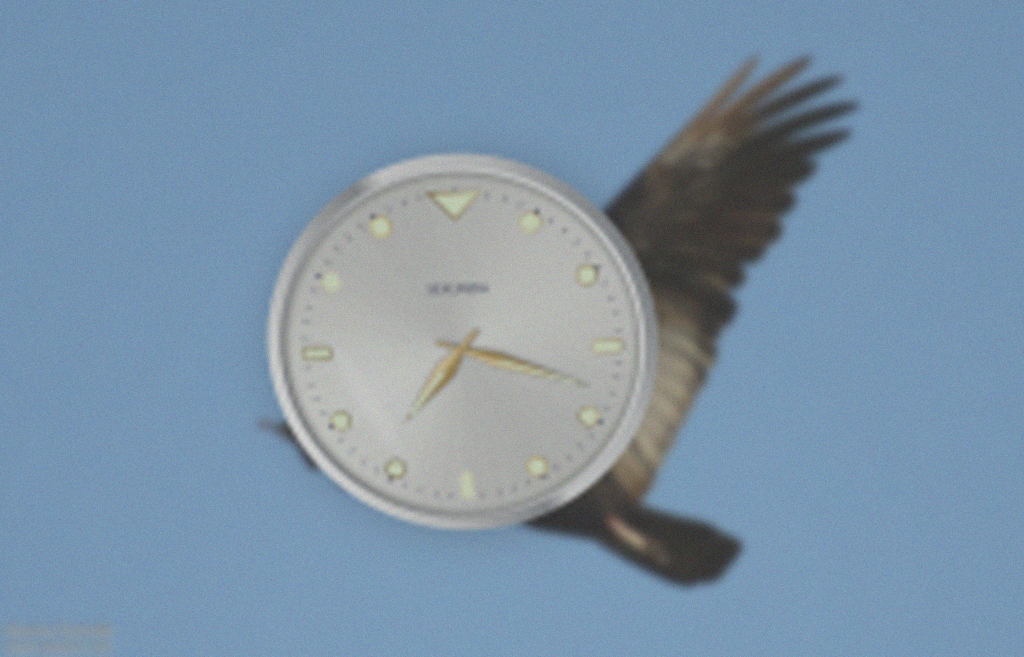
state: 7:18
